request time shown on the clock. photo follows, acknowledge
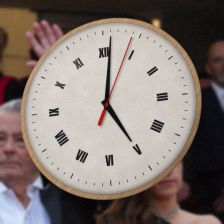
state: 5:01:04
